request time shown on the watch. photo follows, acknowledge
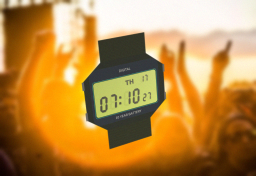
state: 7:10:27
